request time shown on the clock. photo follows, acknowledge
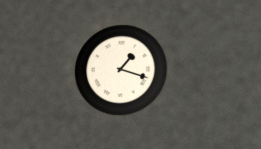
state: 1:18
